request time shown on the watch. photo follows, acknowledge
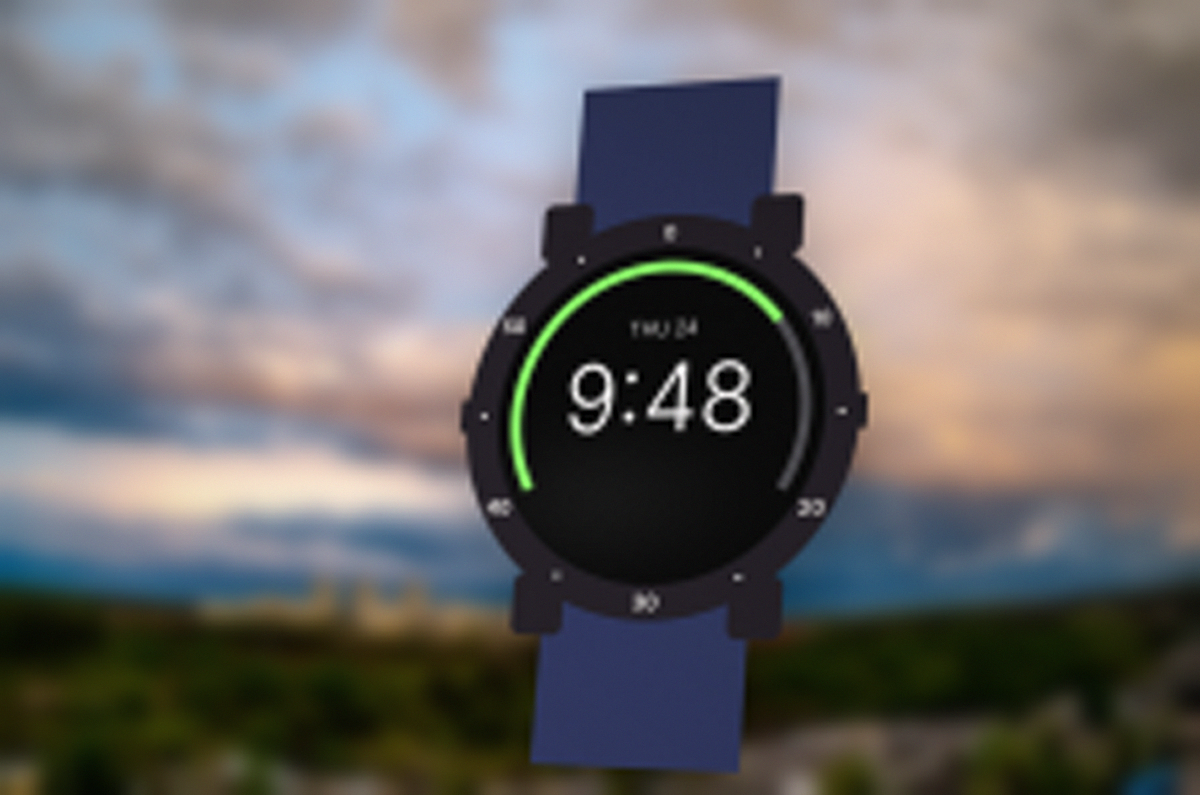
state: 9:48
